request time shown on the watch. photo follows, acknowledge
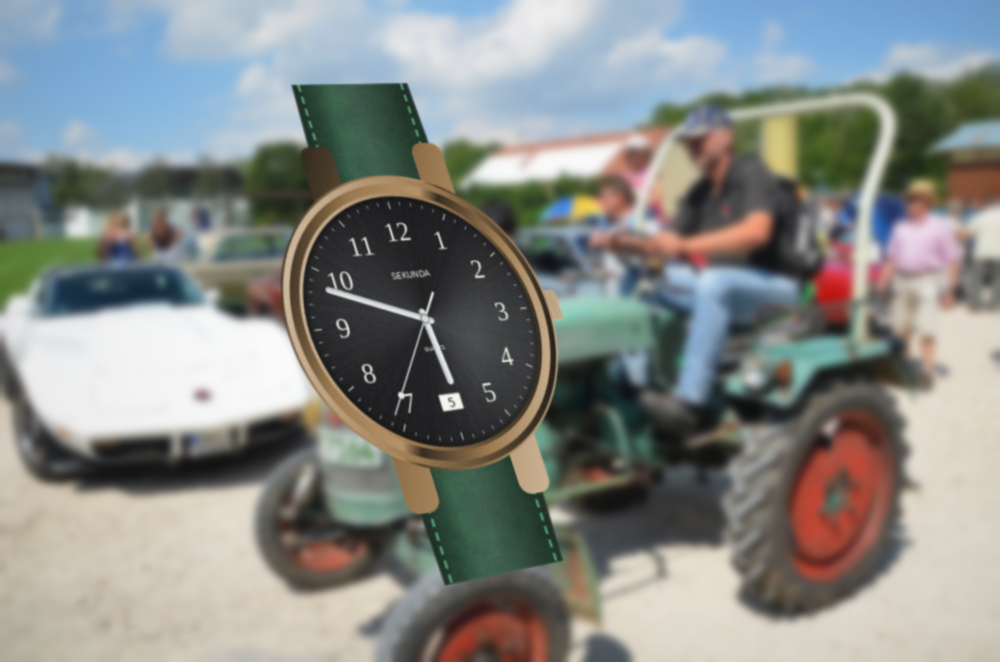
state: 5:48:36
